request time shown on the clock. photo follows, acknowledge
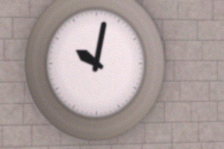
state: 10:02
